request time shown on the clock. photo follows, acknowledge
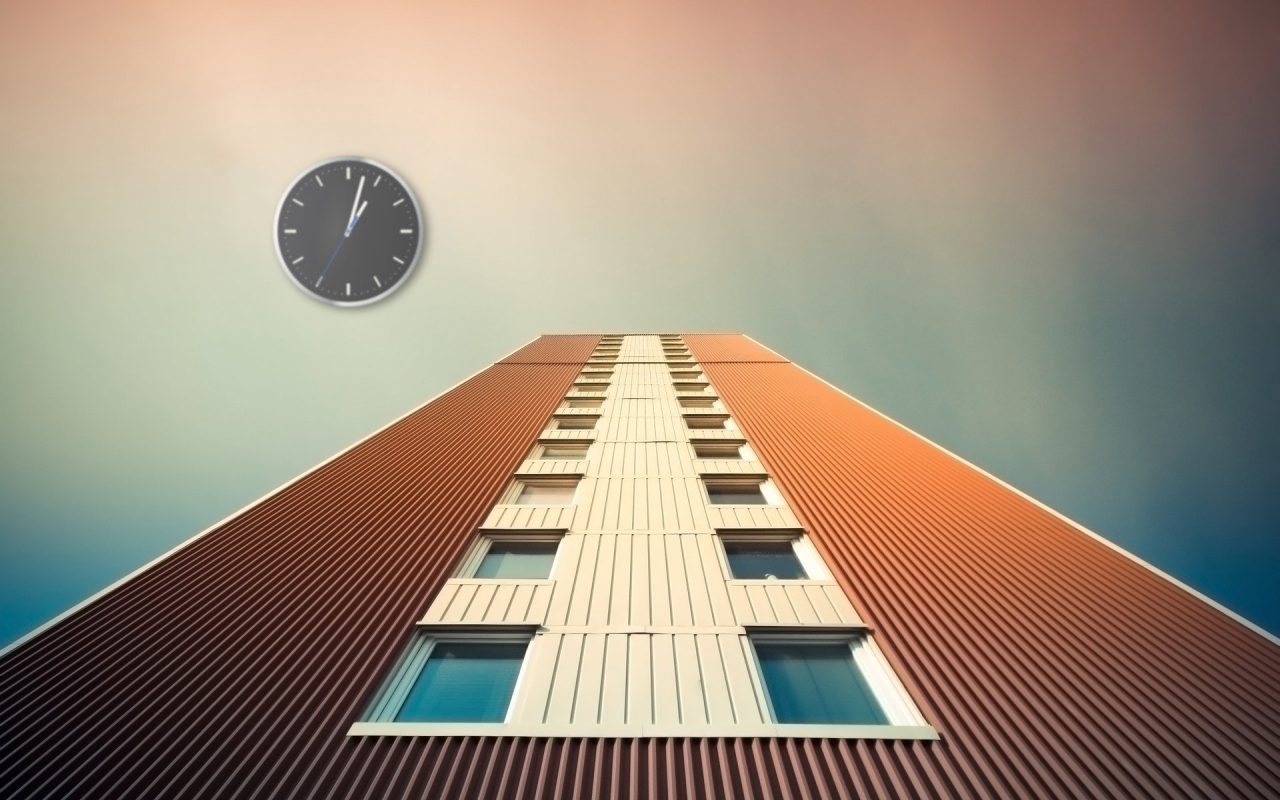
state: 1:02:35
